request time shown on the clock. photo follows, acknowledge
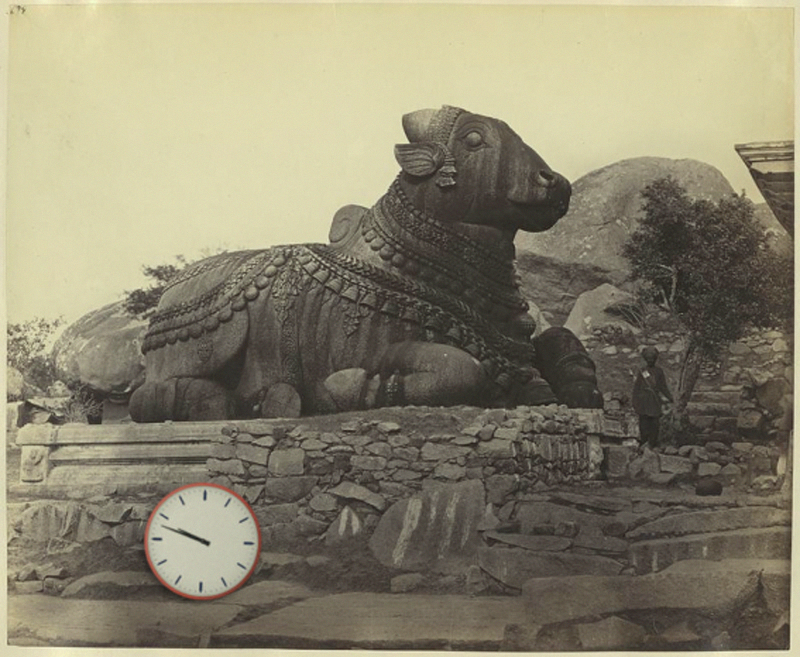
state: 9:48
